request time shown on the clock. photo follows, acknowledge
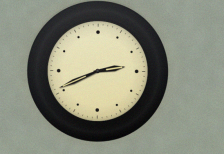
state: 2:41
